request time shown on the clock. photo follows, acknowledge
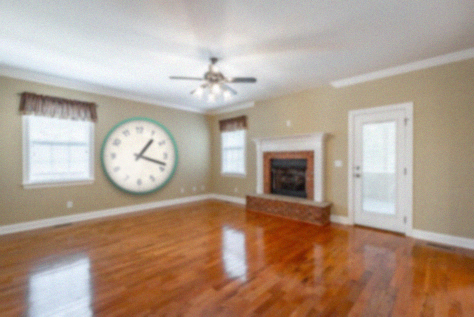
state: 1:18
